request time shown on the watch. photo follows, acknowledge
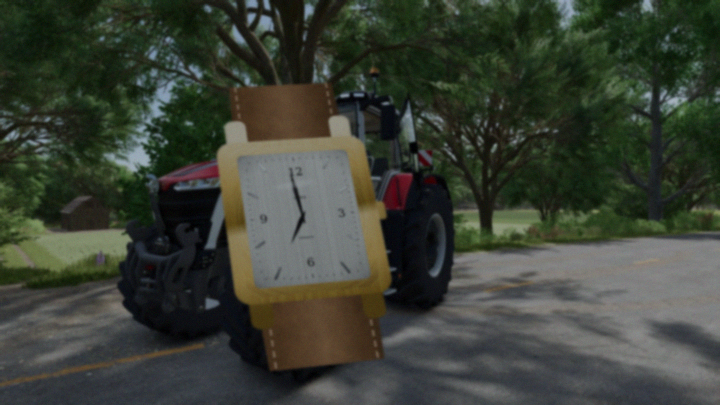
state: 6:59
